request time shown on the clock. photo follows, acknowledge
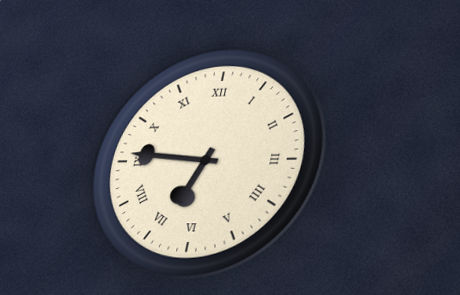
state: 6:46
